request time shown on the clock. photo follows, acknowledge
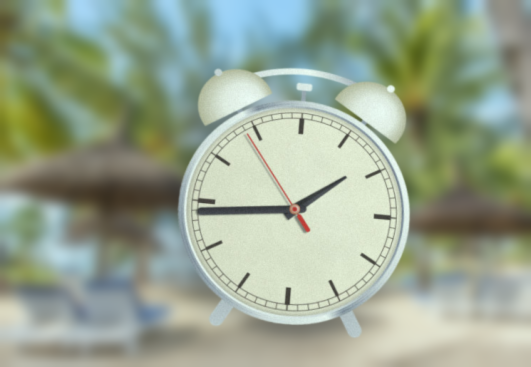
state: 1:43:54
